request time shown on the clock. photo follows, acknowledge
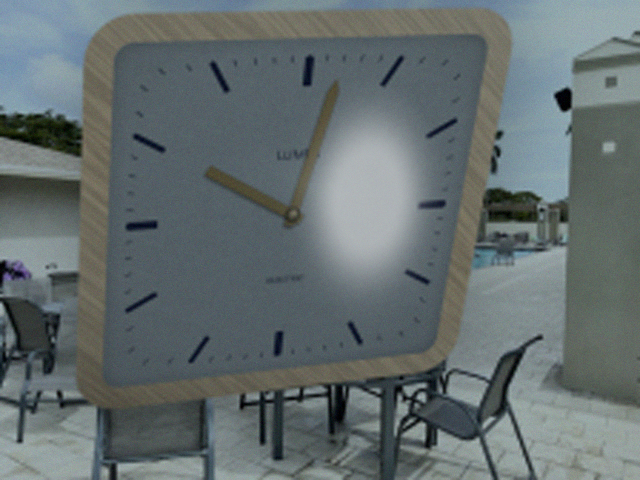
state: 10:02
